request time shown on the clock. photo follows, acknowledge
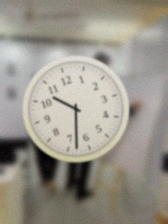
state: 10:33
